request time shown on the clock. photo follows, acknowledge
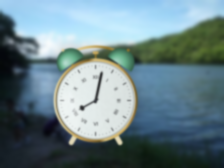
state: 8:02
